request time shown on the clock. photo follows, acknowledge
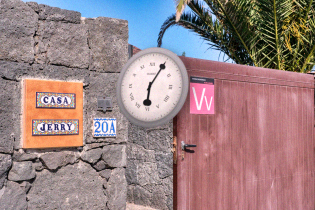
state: 6:05
